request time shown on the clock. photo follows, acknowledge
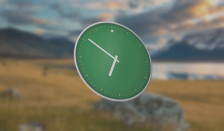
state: 6:51
